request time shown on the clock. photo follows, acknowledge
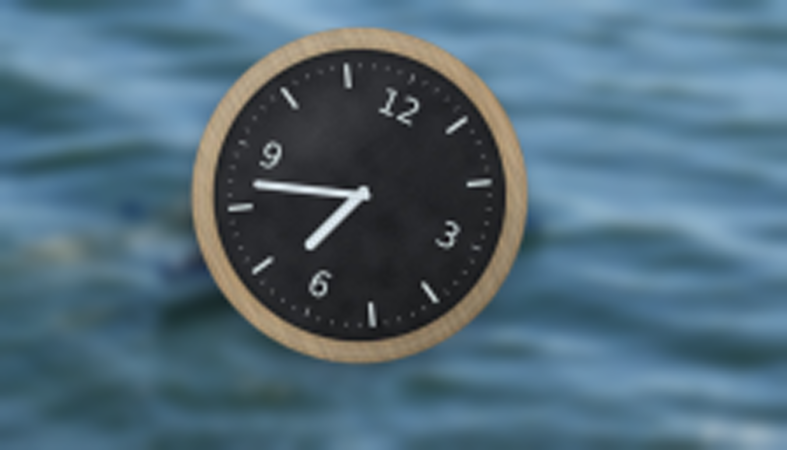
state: 6:42
